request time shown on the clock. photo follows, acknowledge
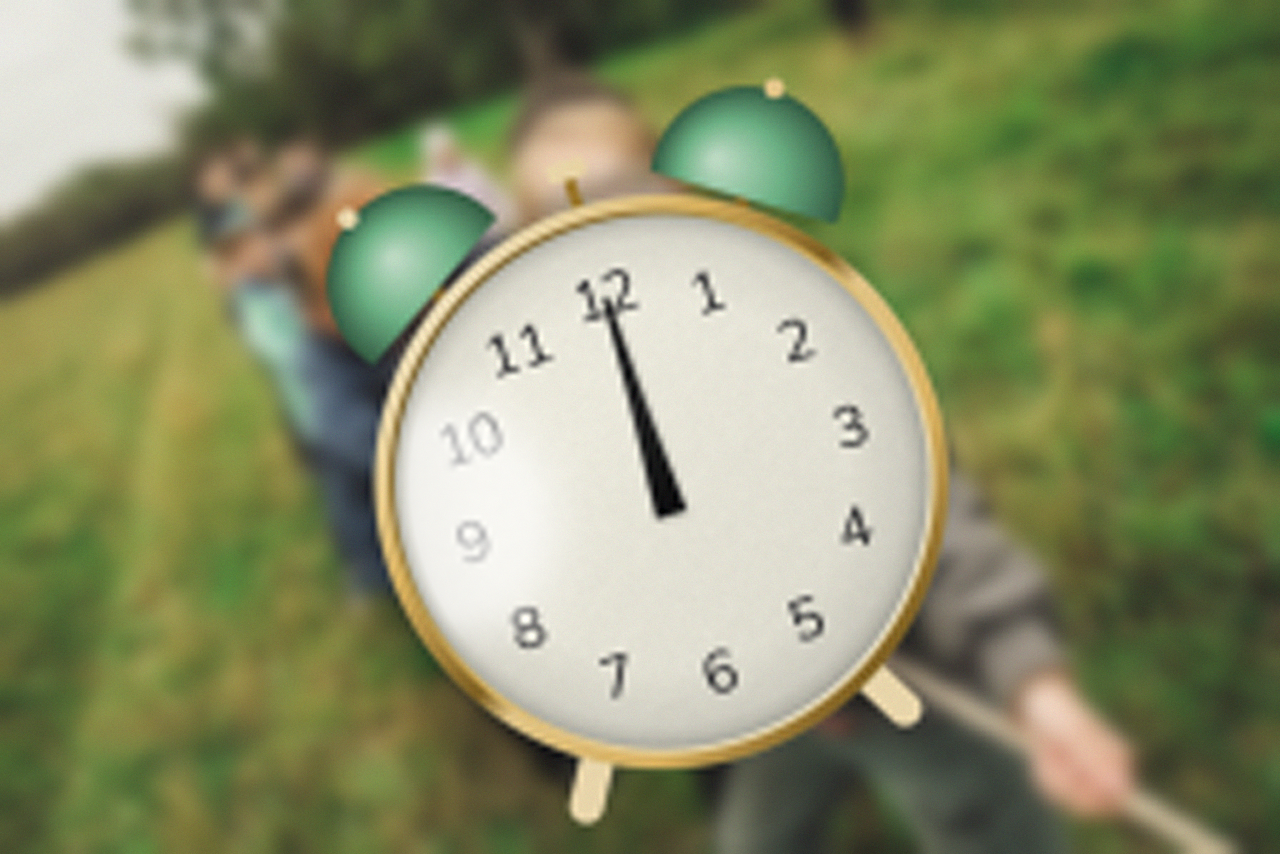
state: 12:00
